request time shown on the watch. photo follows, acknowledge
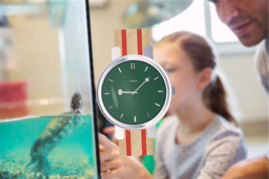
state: 9:08
